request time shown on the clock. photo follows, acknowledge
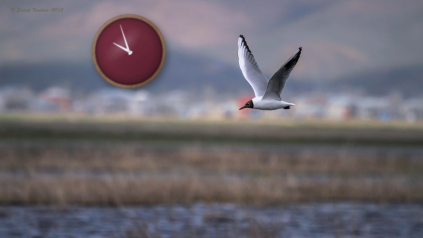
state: 9:57
